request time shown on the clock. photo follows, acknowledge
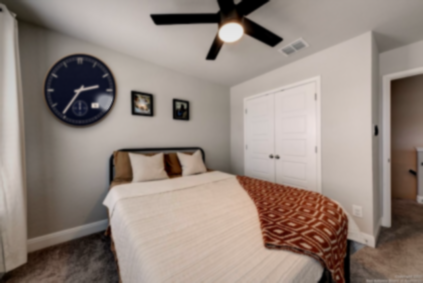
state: 2:36
